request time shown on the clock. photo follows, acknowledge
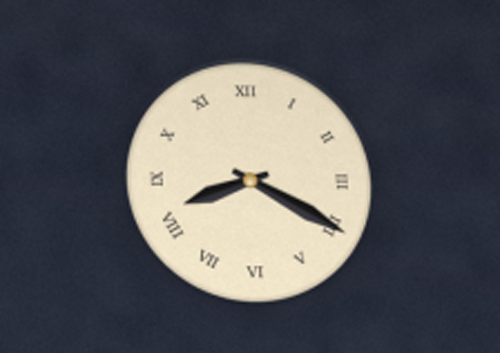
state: 8:20
